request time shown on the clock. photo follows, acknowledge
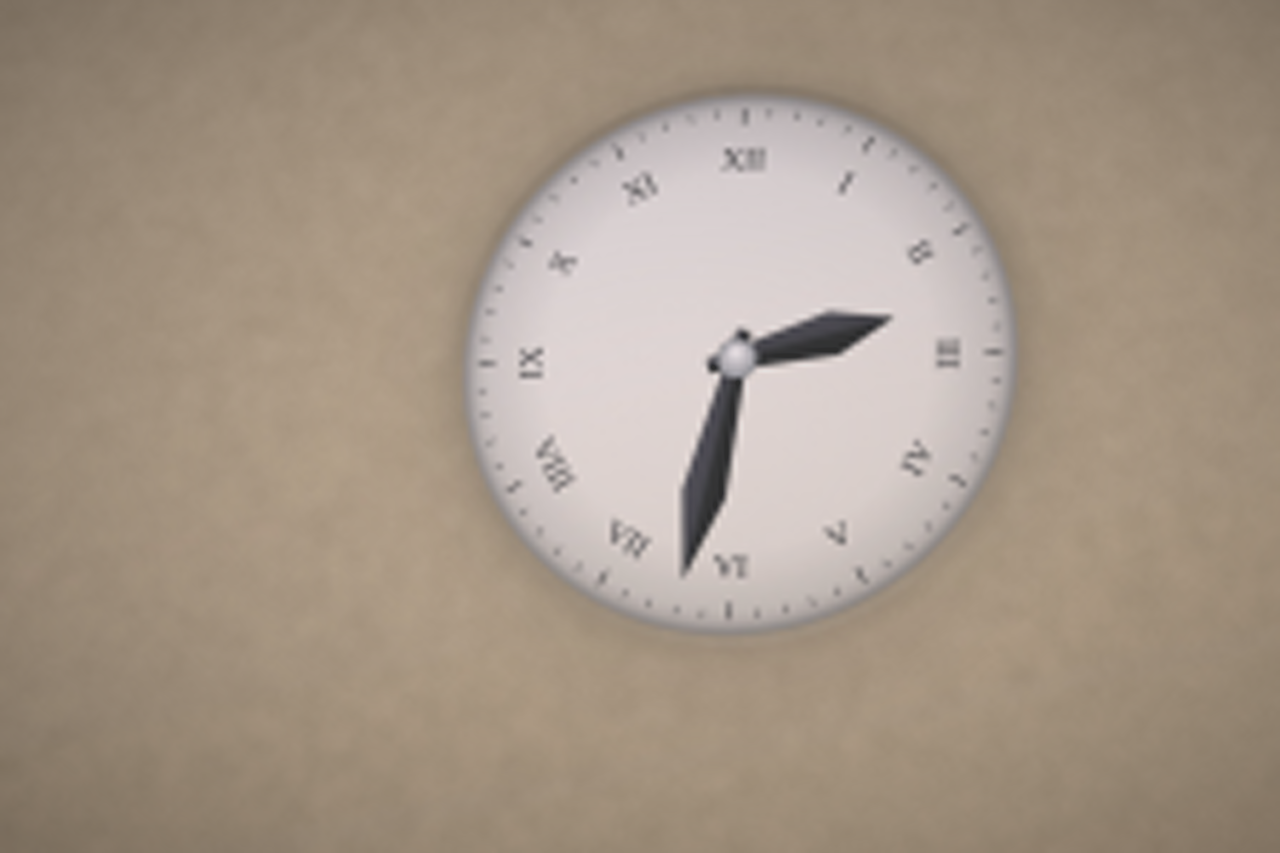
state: 2:32
